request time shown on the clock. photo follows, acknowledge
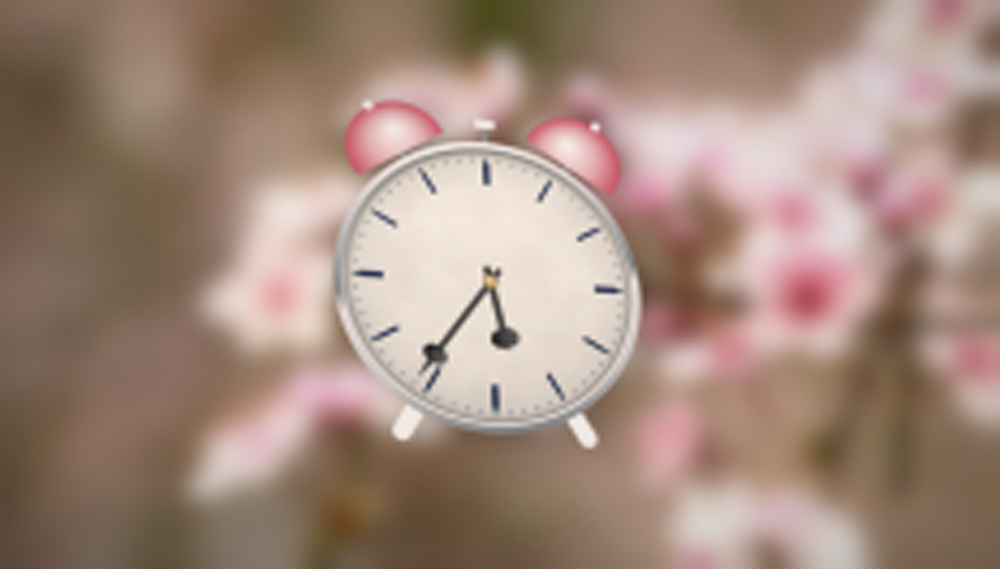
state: 5:36
